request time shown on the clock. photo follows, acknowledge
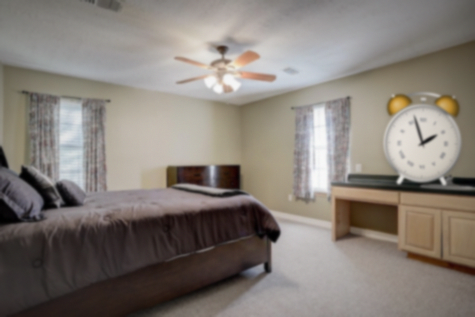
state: 1:57
